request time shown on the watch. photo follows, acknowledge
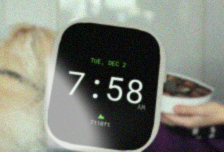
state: 7:58
